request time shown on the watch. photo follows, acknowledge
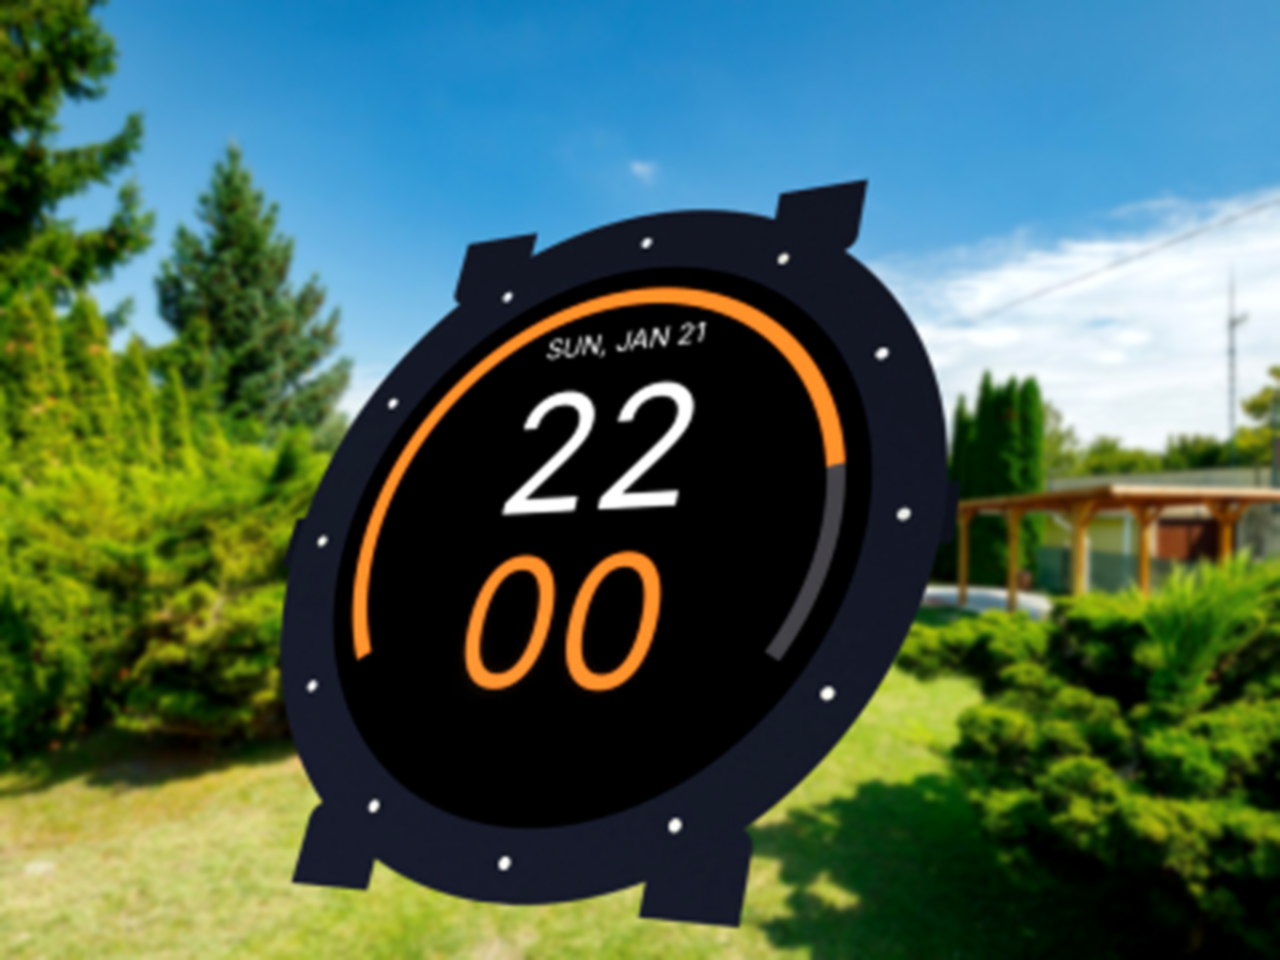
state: 22:00
